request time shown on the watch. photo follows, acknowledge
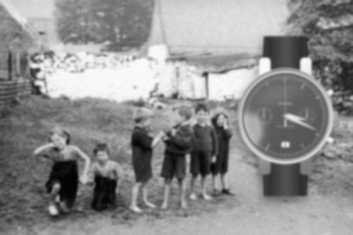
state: 3:19
